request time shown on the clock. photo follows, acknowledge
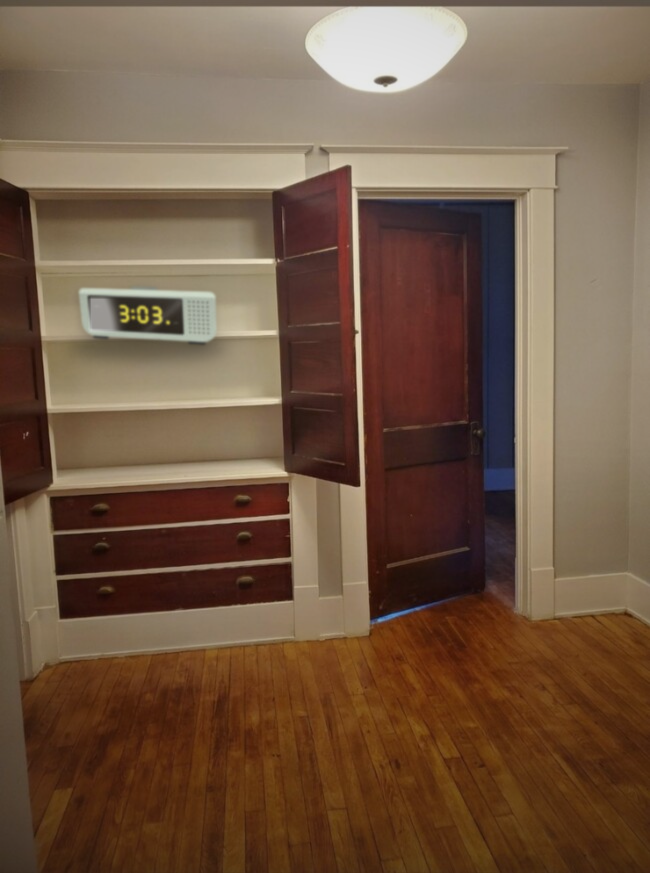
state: 3:03
